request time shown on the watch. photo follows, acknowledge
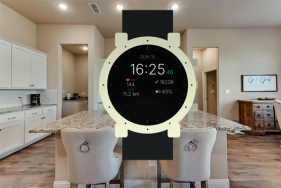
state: 16:25
